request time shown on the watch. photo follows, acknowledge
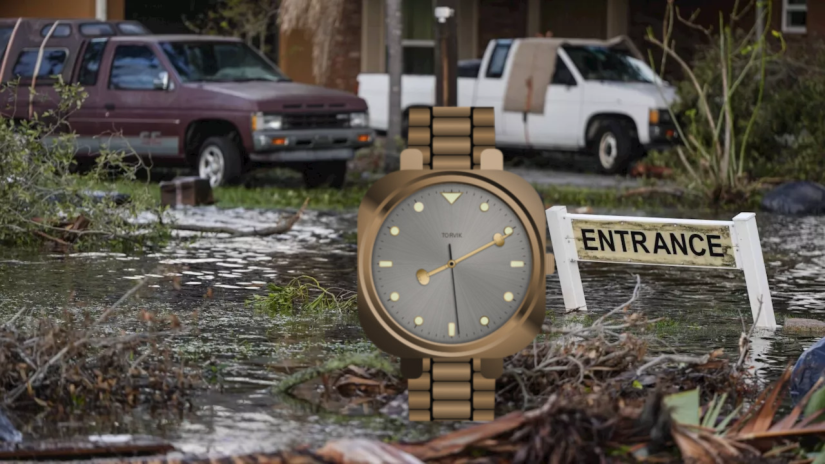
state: 8:10:29
